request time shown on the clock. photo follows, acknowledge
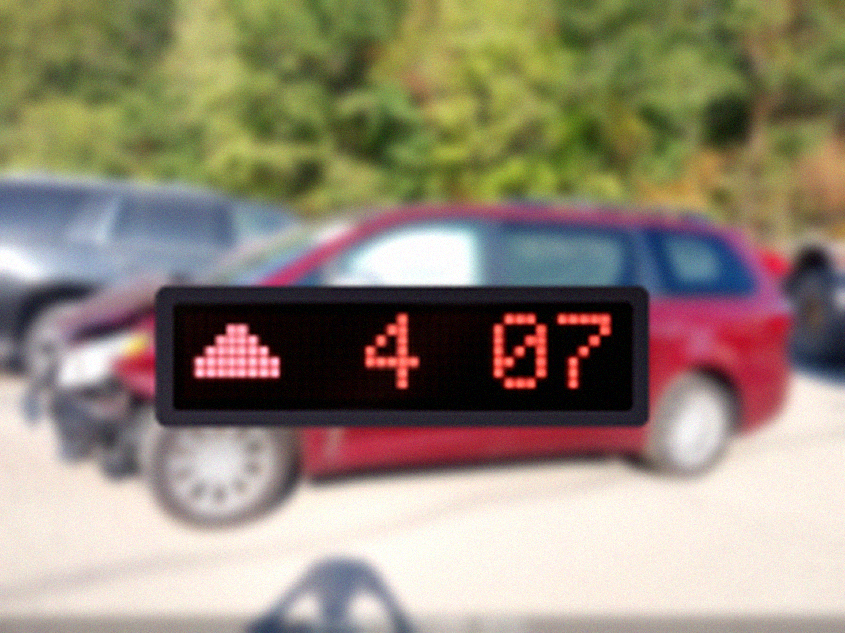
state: 4:07
